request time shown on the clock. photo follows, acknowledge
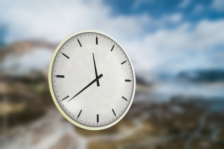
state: 11:39
